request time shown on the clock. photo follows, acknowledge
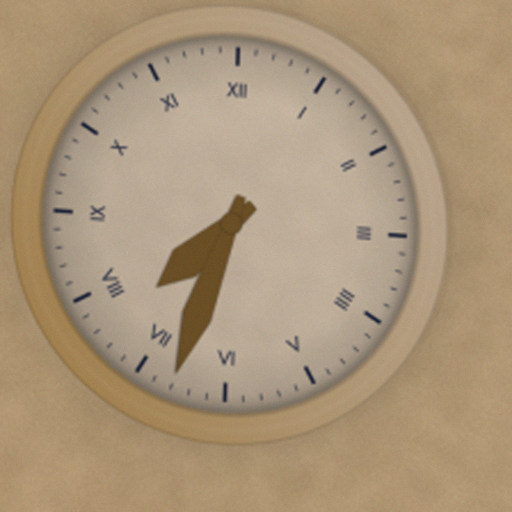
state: 7:33
